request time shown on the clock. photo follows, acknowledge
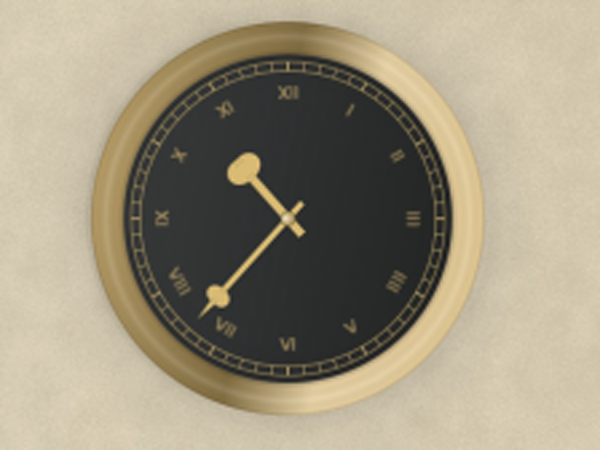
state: 10:37
